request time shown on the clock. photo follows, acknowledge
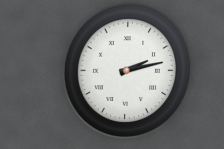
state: 2:13
